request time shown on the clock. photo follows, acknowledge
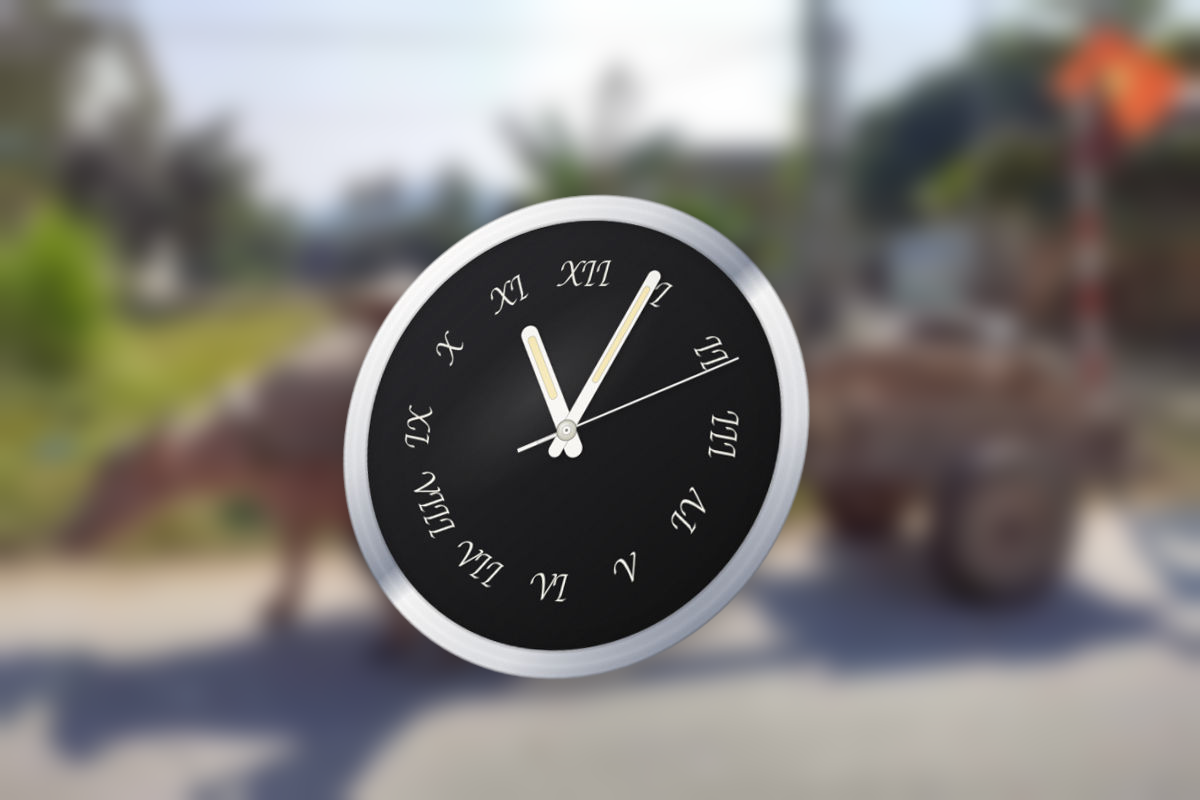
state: 11:04:11
